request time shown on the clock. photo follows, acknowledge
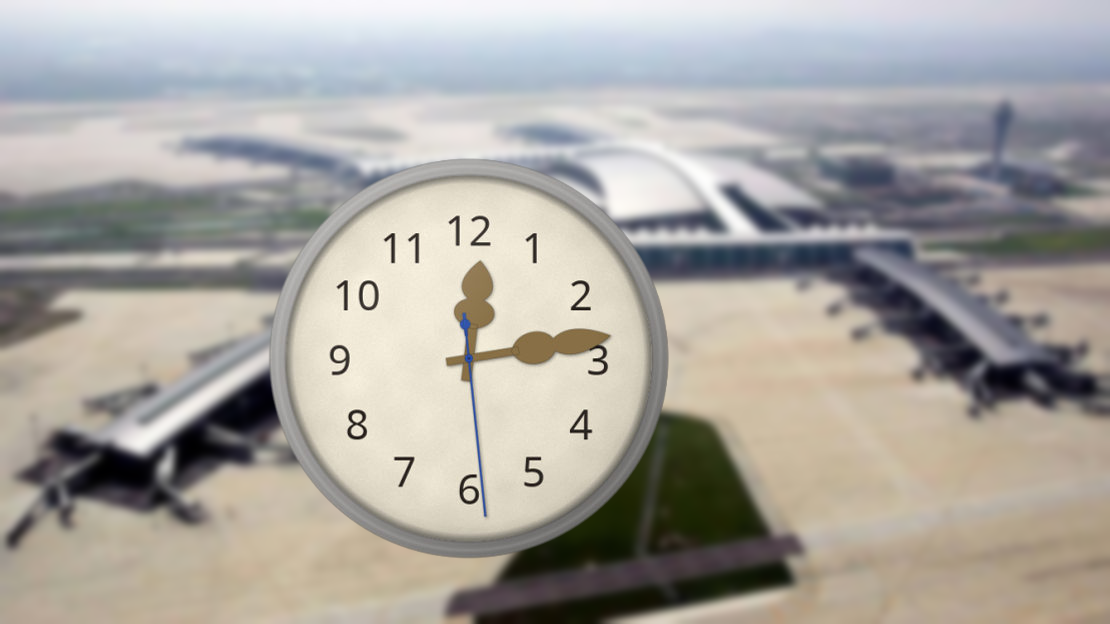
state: 12:13:29
